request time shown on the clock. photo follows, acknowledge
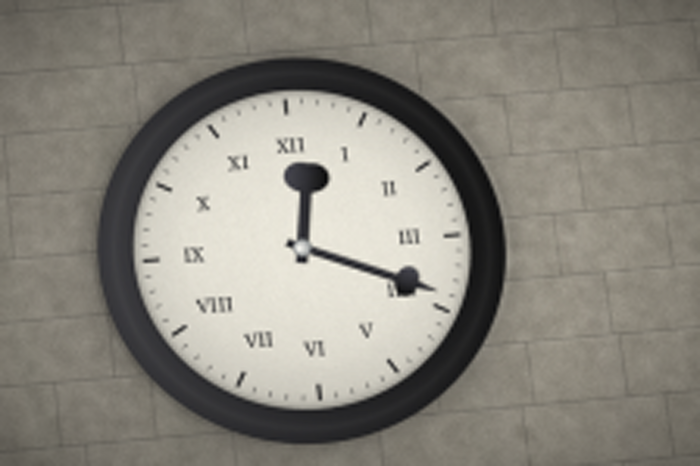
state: 12:19
